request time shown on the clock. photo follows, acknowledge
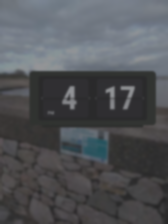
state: 4:17
